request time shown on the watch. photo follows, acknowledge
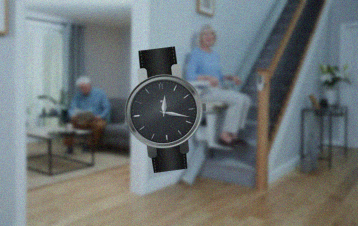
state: 12:18
